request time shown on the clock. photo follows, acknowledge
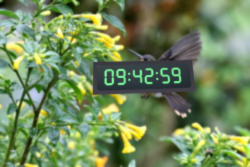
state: 9:42:59
